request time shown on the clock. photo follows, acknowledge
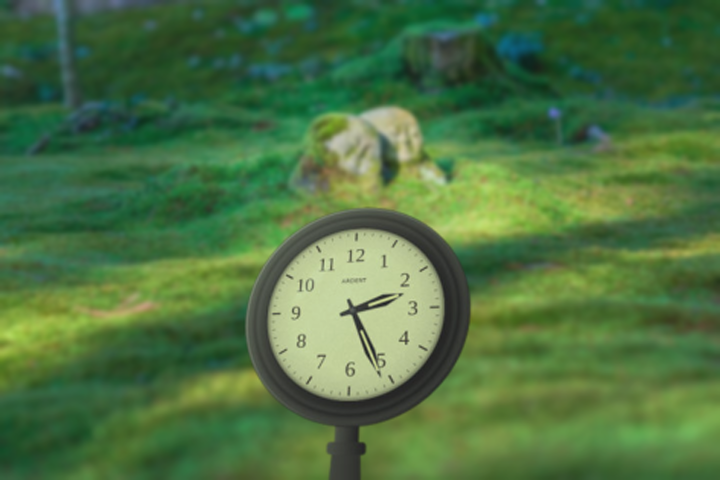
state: 2:26
